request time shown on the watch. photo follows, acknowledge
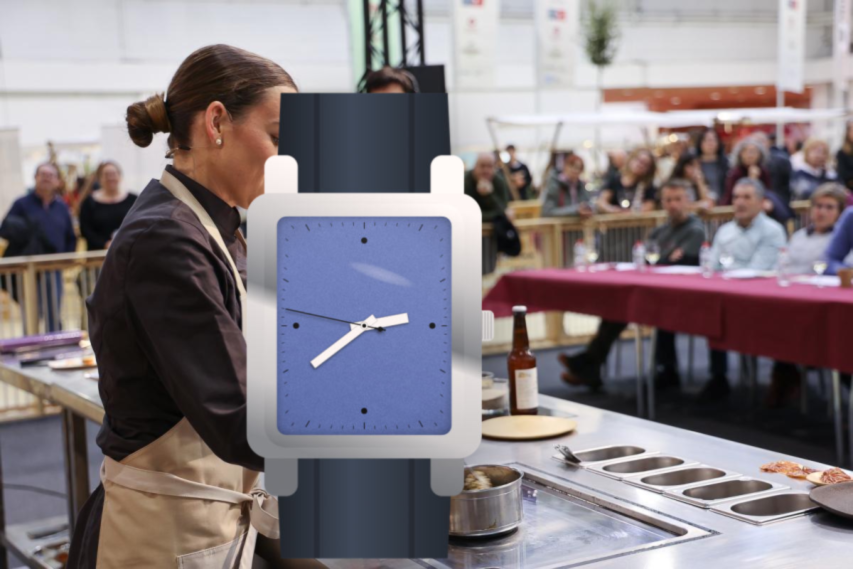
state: 2:38:47
